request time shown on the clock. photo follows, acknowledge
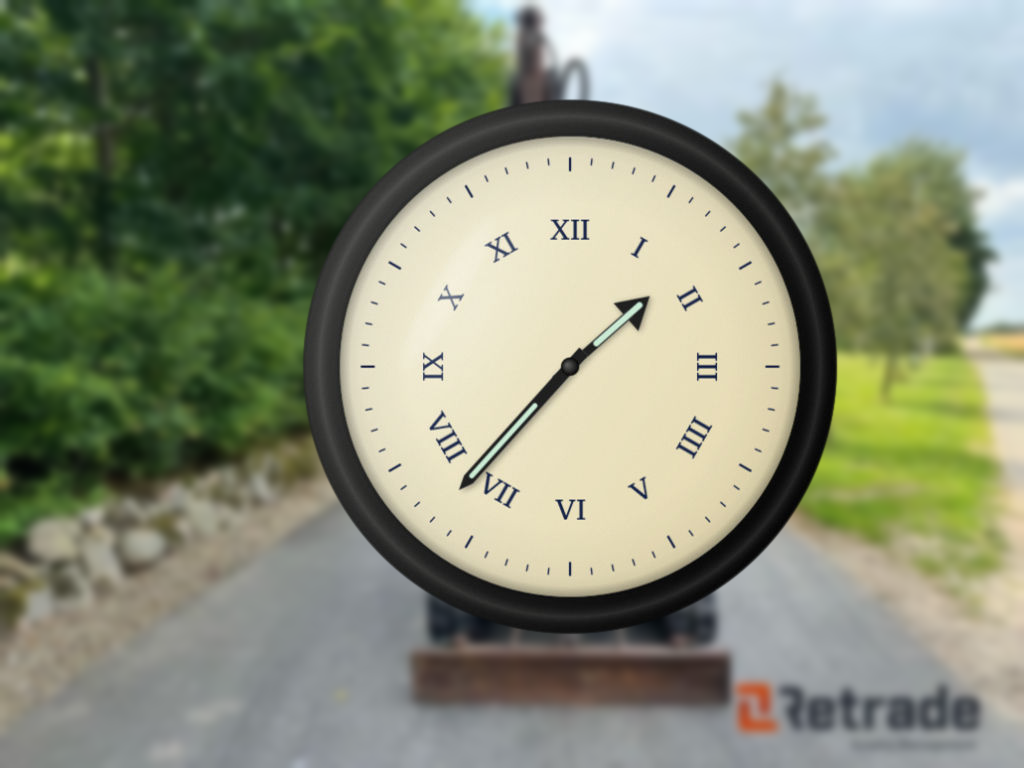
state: 1:37
